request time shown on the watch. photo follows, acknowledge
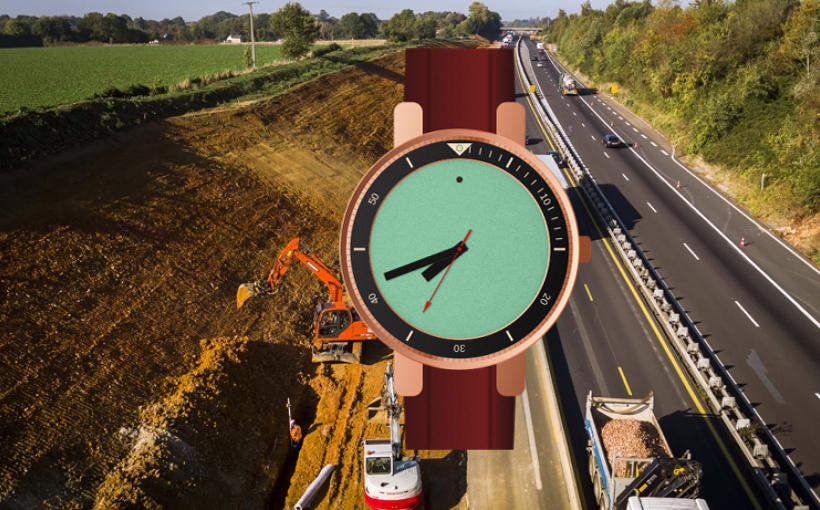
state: 7:41:35
